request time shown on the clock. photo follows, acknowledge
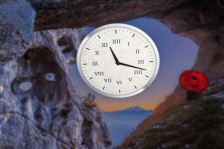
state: 11:18
